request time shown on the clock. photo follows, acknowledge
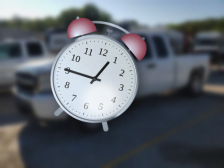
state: 12:45
